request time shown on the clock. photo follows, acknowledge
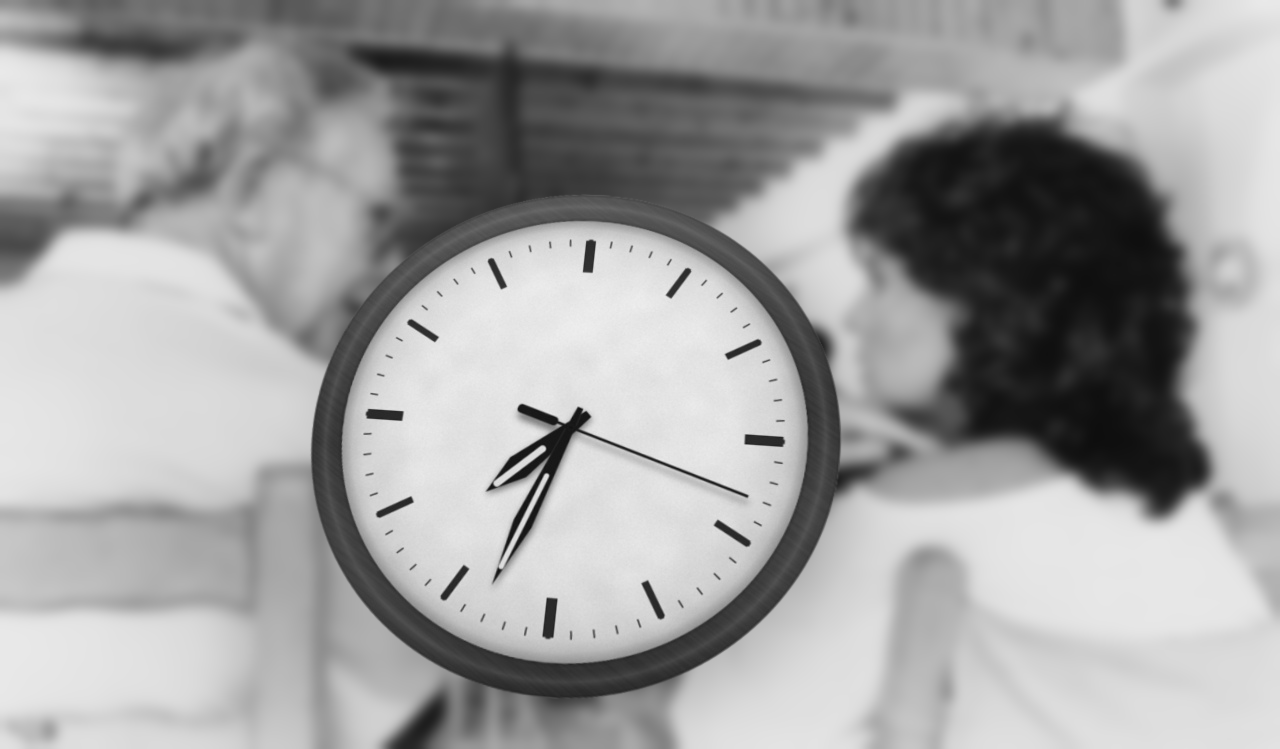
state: 7:33:18
